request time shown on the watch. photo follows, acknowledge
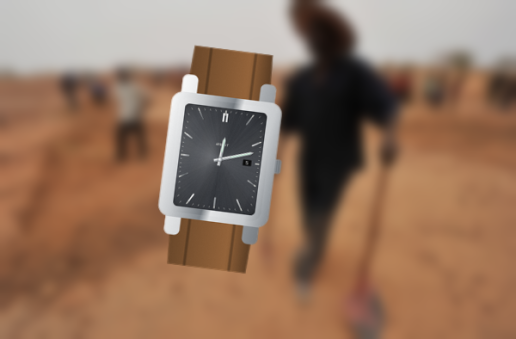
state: 12:12
